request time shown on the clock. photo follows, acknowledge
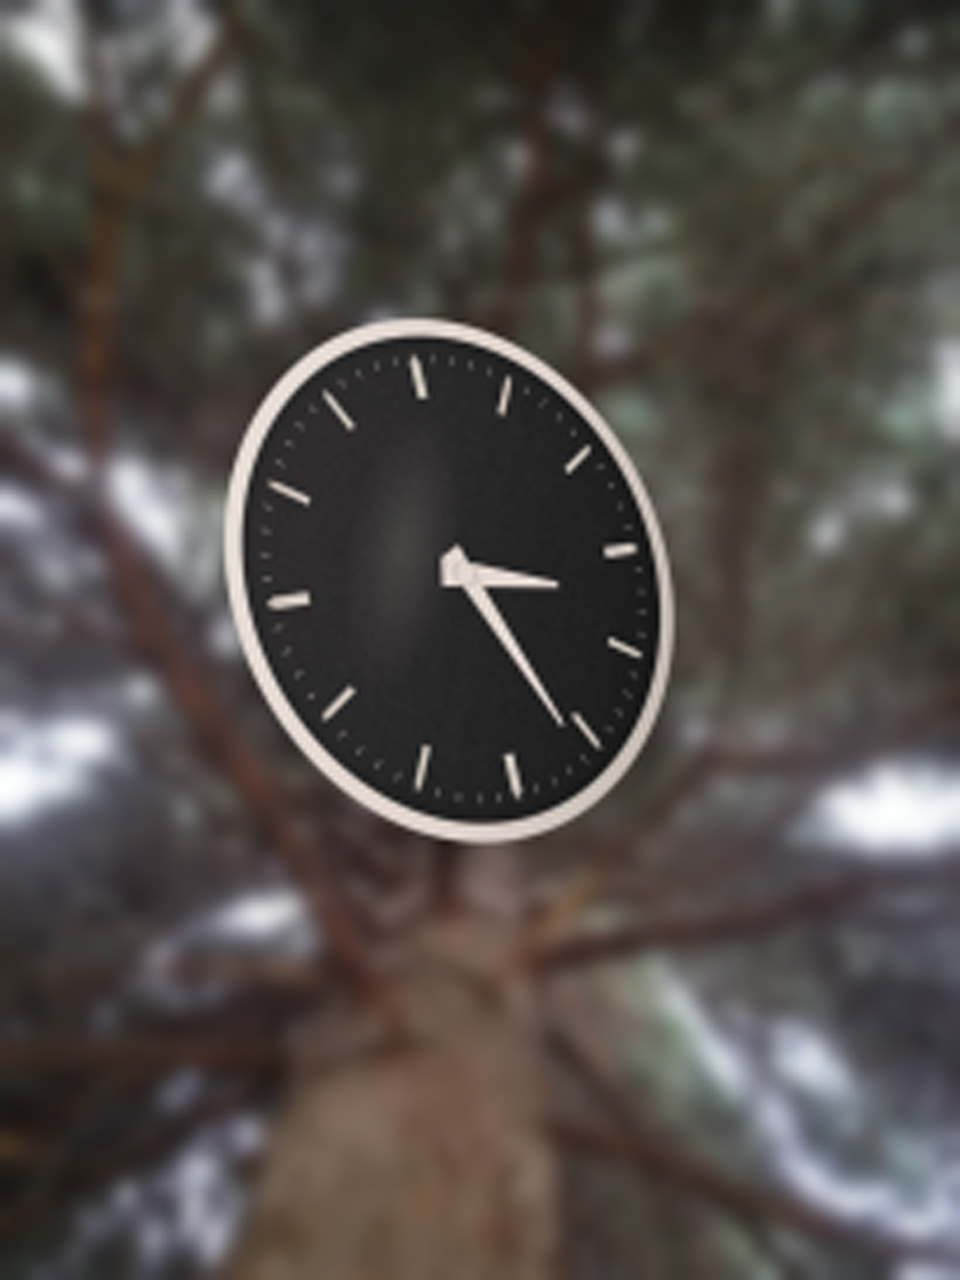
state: 3:26
